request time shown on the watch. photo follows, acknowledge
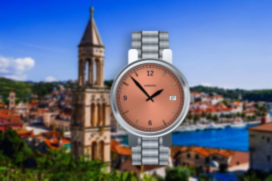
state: 1:53
